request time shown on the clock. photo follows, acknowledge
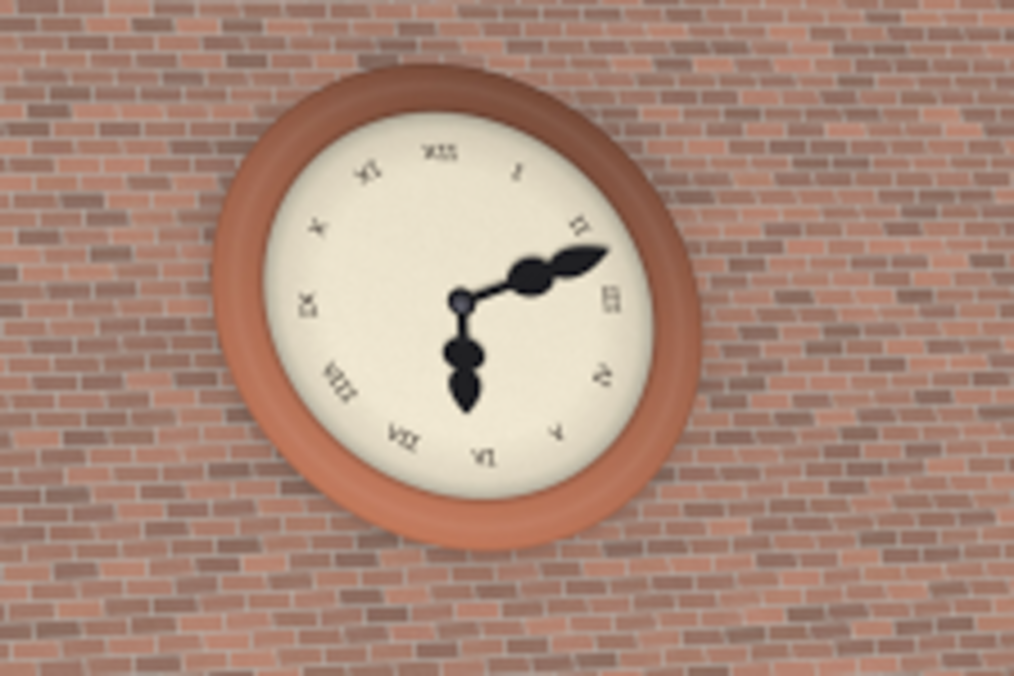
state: 6:12
